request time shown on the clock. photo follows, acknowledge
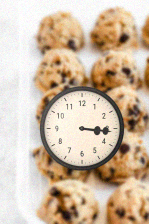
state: 3:16
